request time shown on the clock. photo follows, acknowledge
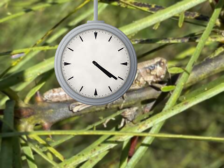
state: 4:21
